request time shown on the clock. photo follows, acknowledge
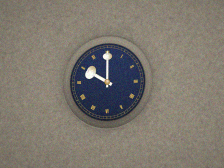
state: 10:00
